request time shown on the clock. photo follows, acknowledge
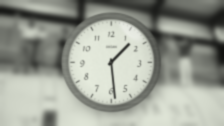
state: 1:29
